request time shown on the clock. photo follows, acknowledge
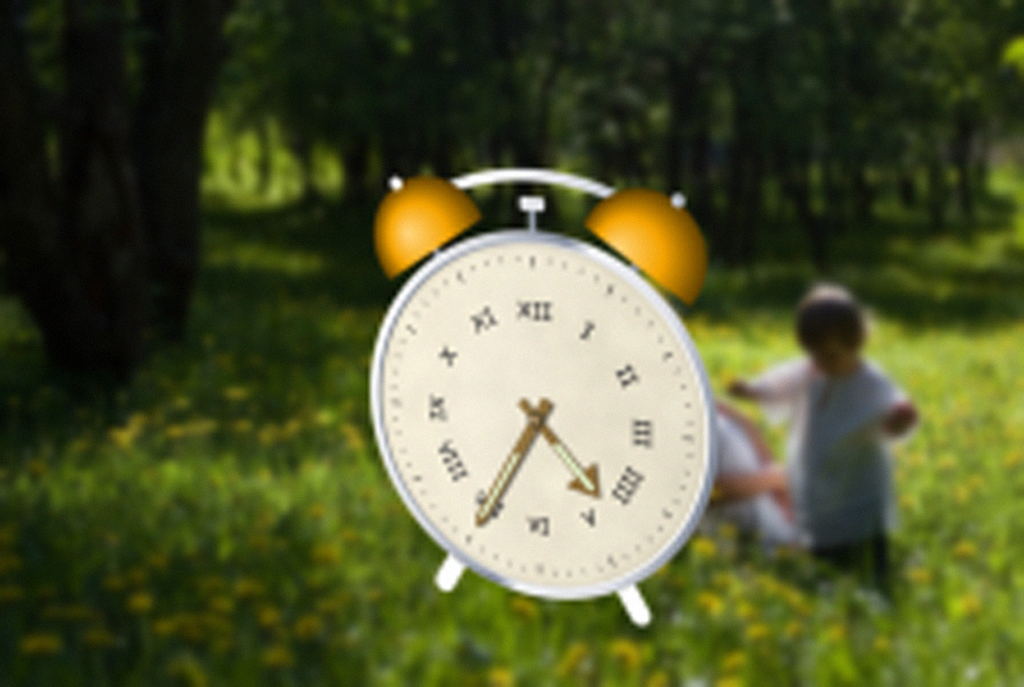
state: 4:35
